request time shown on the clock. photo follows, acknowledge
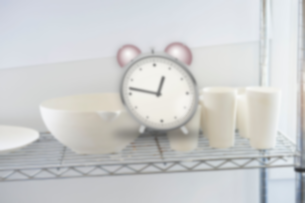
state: 12:47
